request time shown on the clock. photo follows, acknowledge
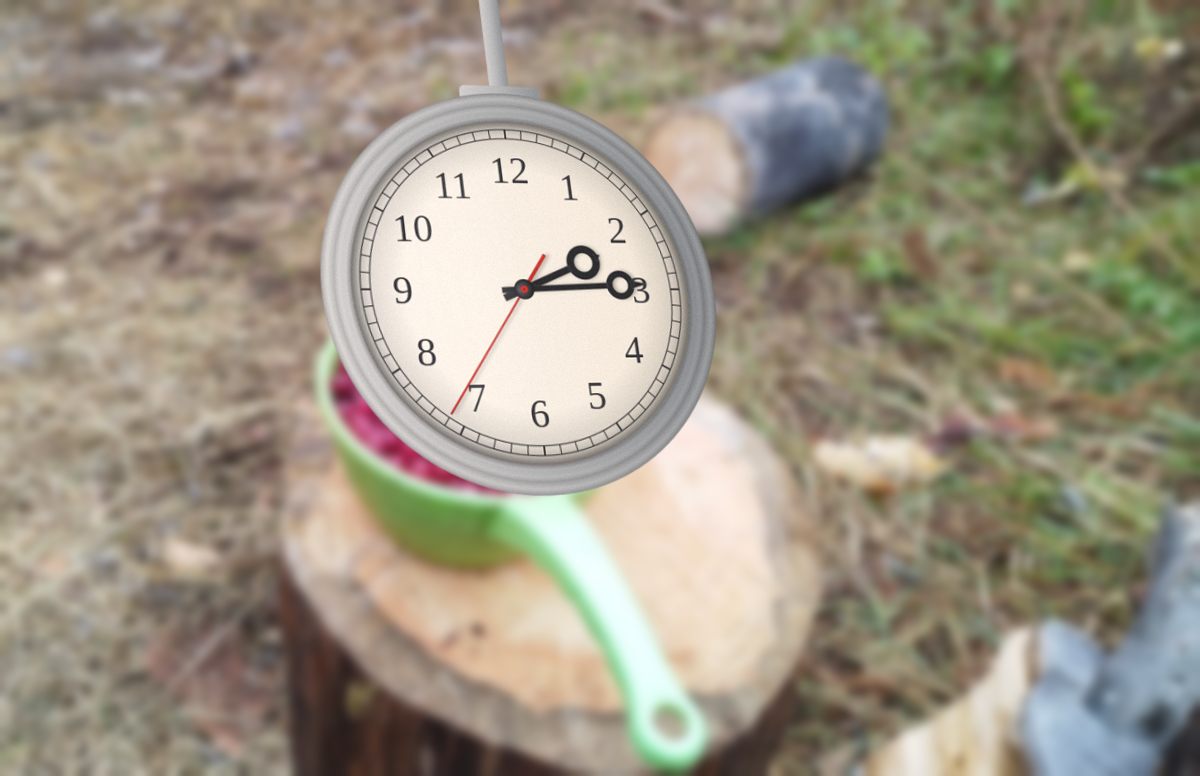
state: 2:14:36
